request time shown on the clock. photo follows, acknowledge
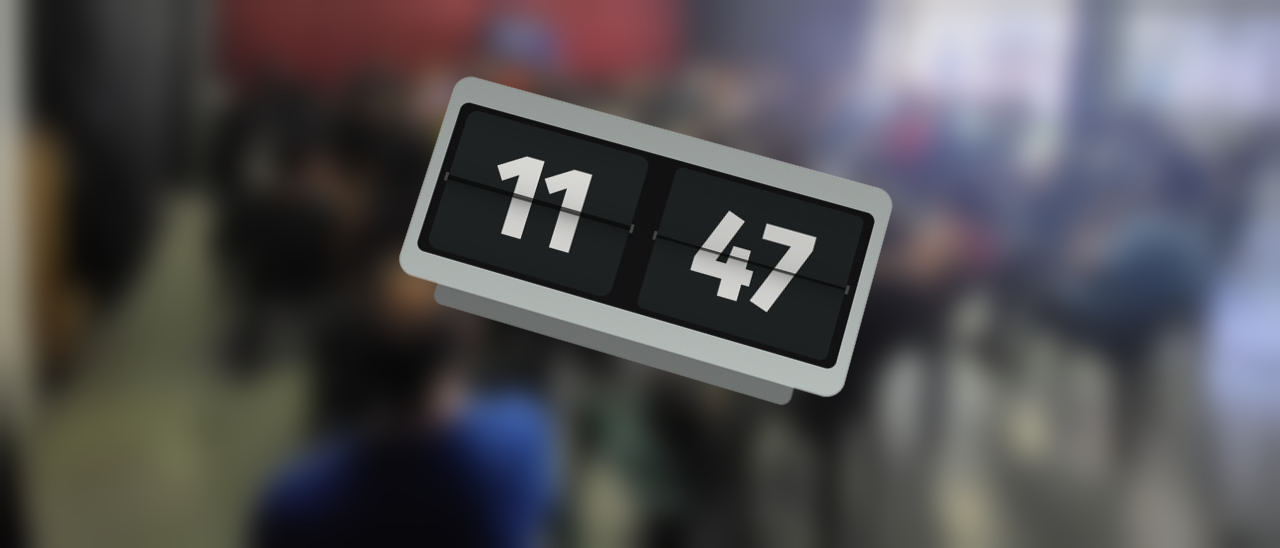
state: 11:47
